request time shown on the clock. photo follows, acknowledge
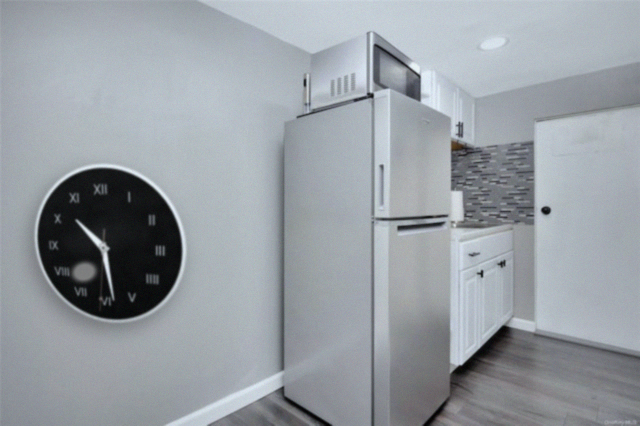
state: 10:28:31
